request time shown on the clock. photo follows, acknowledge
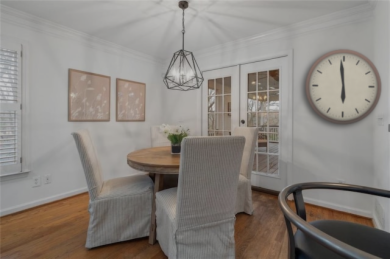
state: 5:59
